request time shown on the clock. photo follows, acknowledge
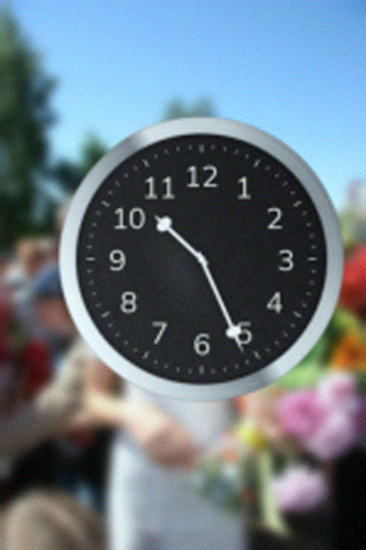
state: 10:26
